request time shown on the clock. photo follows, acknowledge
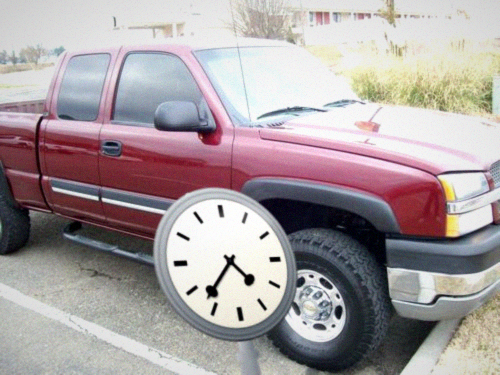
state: 4:37
